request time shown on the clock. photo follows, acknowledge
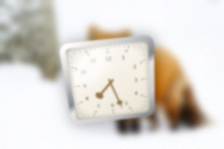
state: 7:27
